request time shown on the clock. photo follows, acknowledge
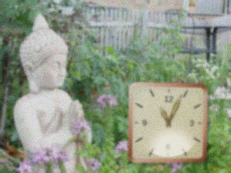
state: 11:04
